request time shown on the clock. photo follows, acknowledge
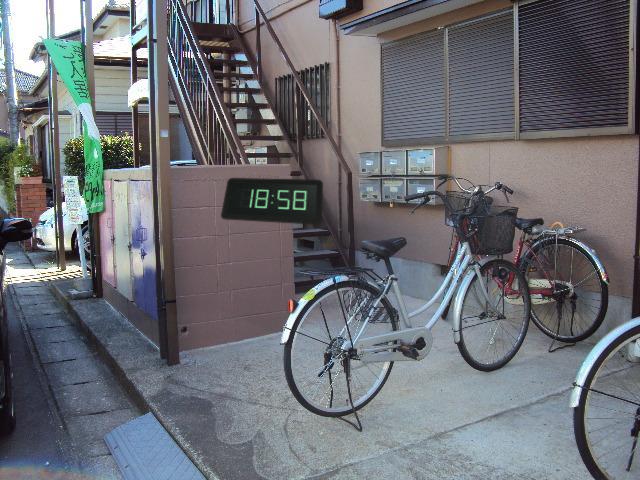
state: 18:58
